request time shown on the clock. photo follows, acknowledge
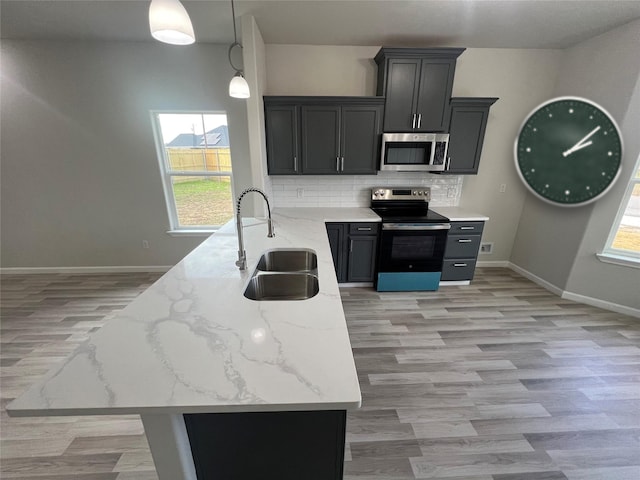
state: 2:08
